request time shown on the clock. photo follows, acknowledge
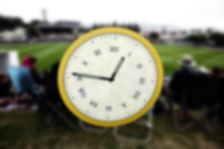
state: 12:46
